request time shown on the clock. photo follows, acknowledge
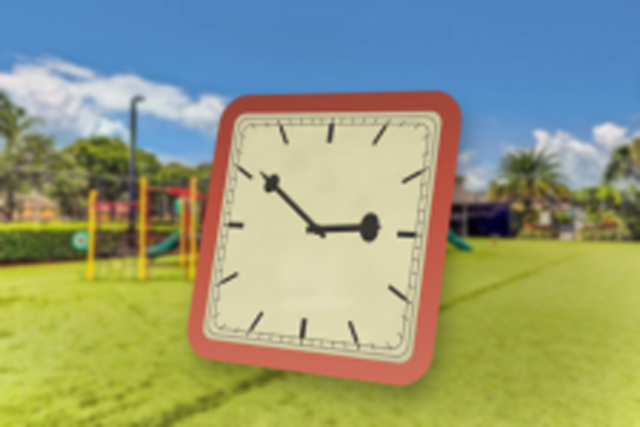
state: 2:51
